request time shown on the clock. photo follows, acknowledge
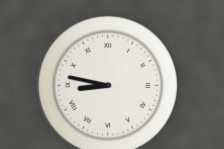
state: 8:47
